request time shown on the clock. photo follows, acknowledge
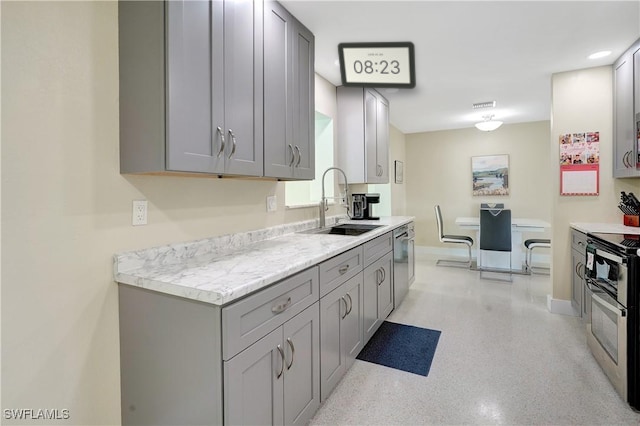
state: 8:23
